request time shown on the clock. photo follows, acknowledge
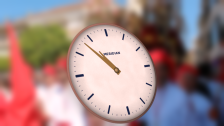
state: 10:53
